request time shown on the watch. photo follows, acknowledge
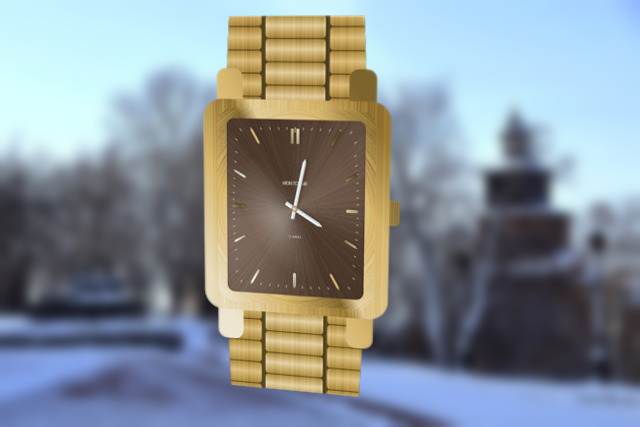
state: 4:02
